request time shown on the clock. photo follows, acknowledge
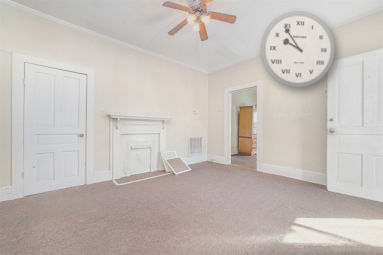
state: 9:54
